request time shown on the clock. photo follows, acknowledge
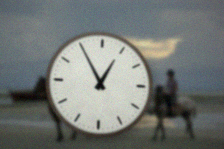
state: 12:55
